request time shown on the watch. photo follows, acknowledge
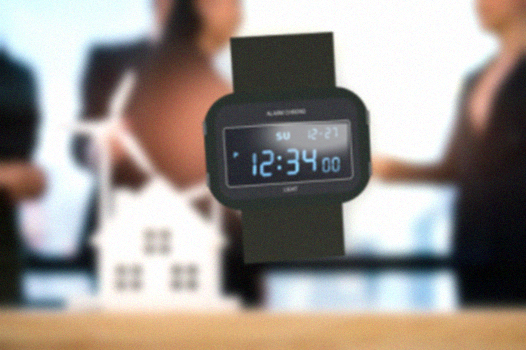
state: 12:34:00
